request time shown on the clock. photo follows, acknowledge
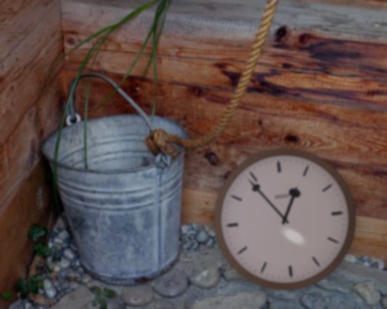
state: 12:54
